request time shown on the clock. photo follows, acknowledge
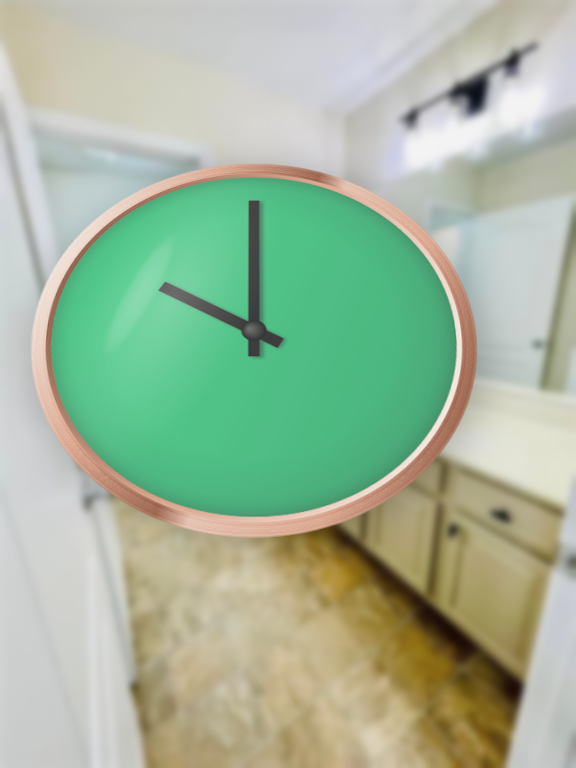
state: 10:00
